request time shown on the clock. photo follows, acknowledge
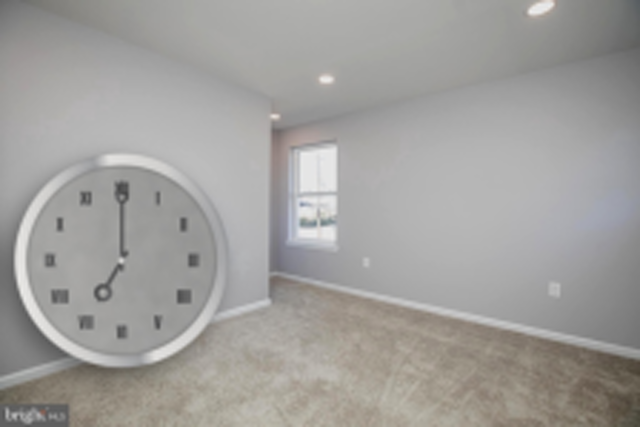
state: 7:00
